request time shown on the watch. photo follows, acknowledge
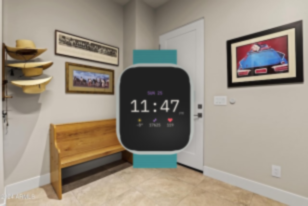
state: 11:47
